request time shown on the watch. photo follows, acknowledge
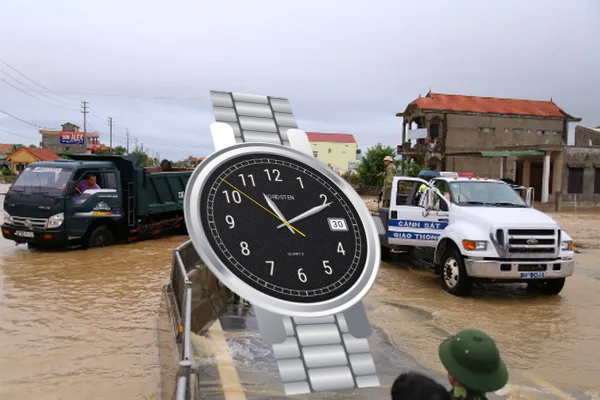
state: 11:10:52
